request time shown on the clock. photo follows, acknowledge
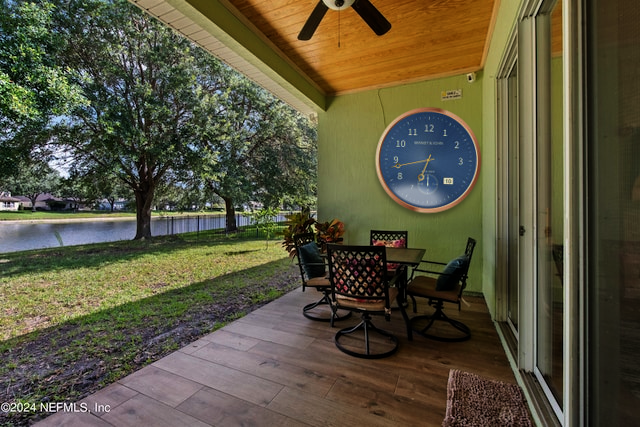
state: 6:43
